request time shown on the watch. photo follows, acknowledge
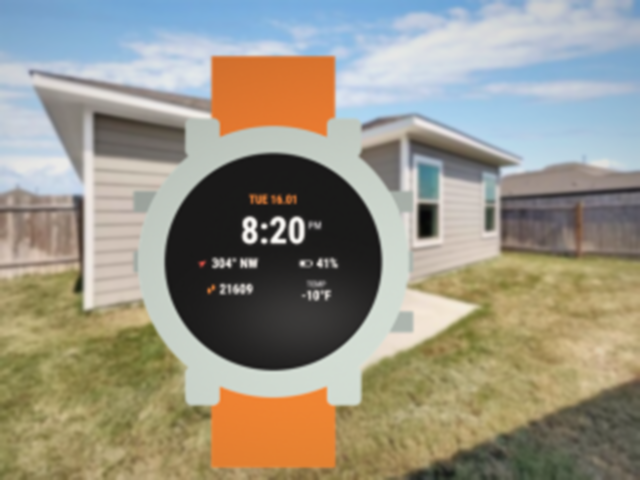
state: 8:20
